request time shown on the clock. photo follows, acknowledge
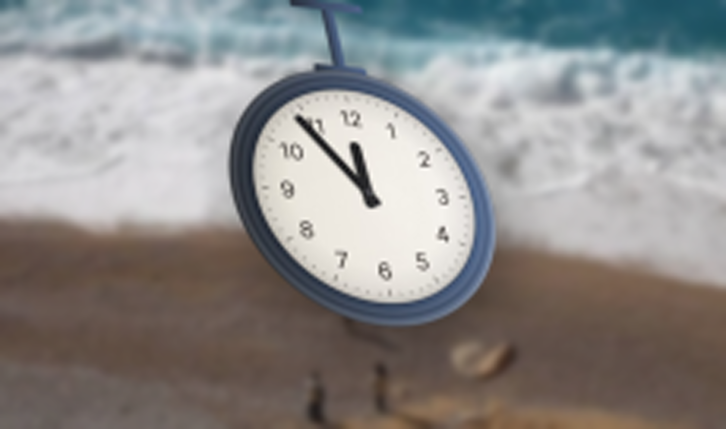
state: 11:54
